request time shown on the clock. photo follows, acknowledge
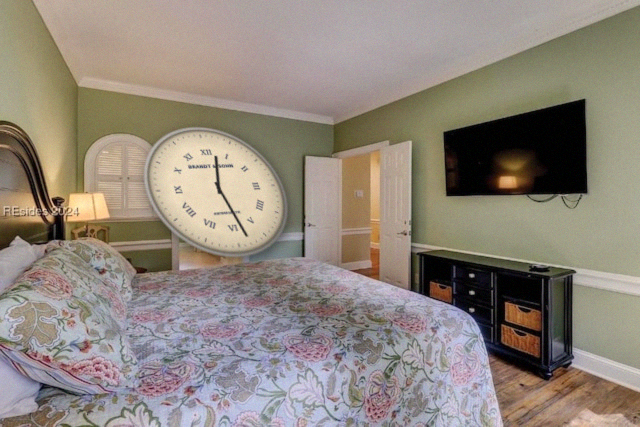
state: 12:28
